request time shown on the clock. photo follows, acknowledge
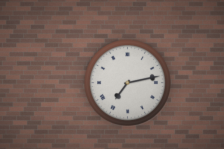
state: 7:13
